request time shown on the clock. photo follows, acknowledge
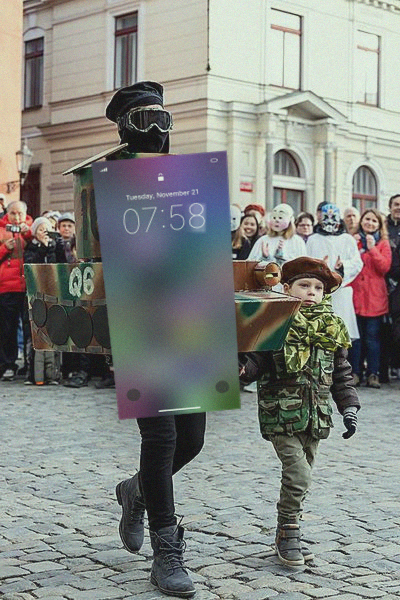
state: 7:58
